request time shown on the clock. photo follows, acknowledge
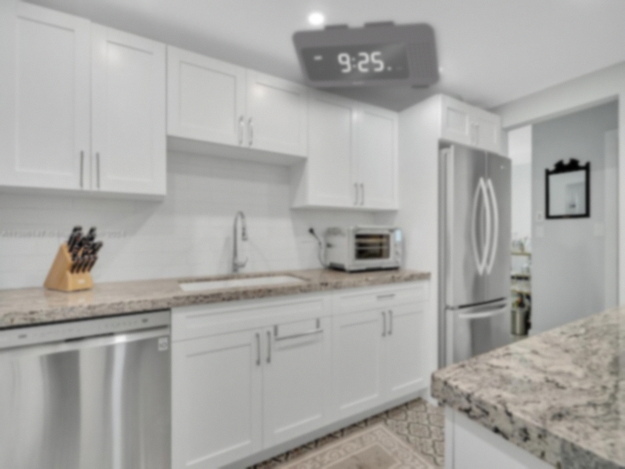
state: 9:25
